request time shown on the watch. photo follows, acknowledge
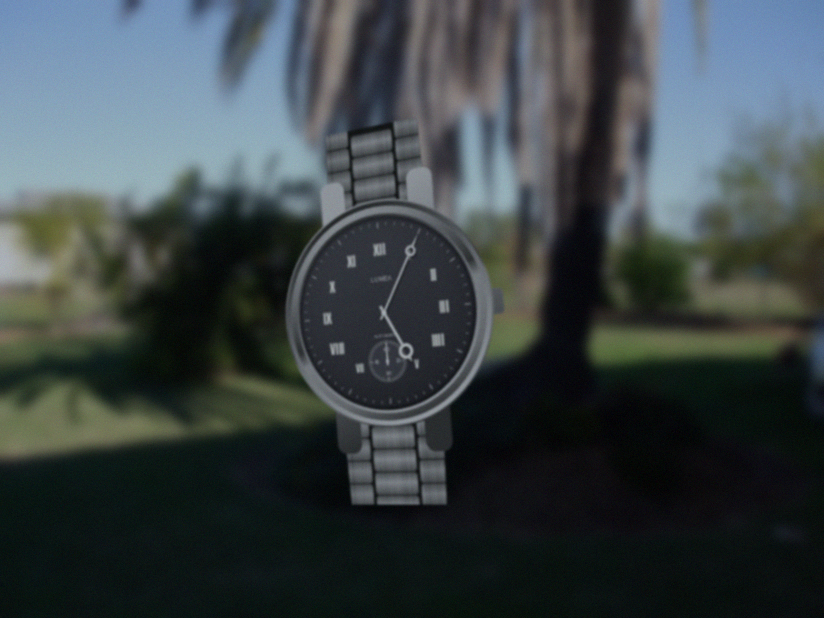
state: 5:05
